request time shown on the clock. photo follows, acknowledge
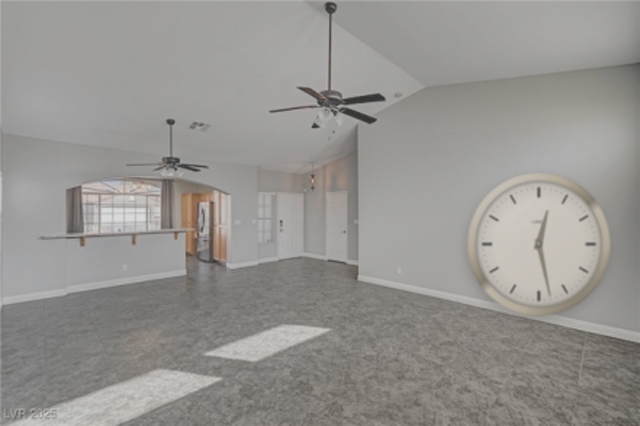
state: 12:28
